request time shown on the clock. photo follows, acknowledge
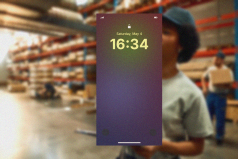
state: 16:34
